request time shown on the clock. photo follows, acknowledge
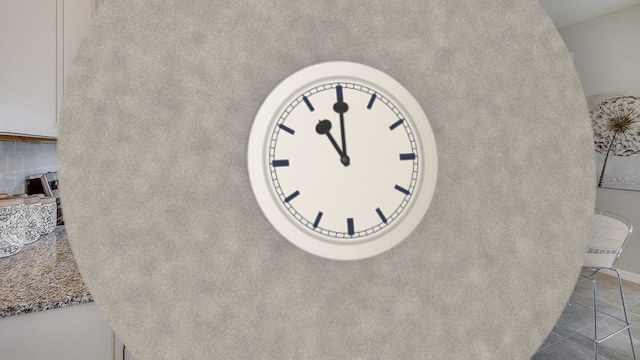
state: 11:00
